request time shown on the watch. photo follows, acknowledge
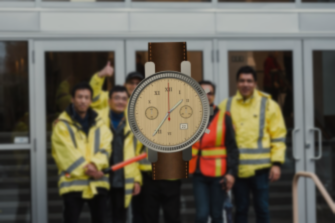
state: 1:36
